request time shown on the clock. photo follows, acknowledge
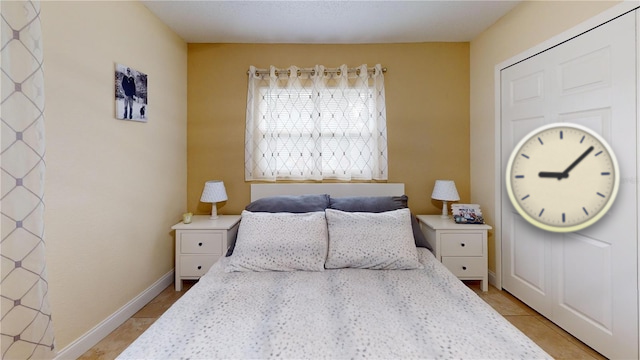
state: 9:08
